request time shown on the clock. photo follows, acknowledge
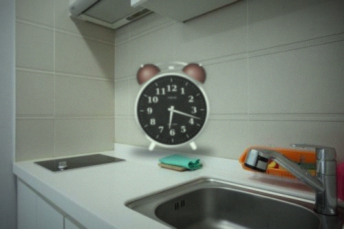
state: 6:18
